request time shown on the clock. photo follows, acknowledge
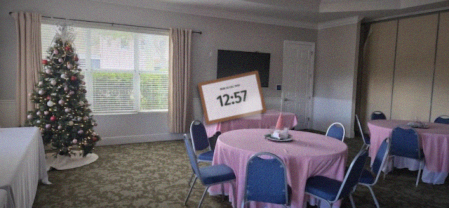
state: 12:57
